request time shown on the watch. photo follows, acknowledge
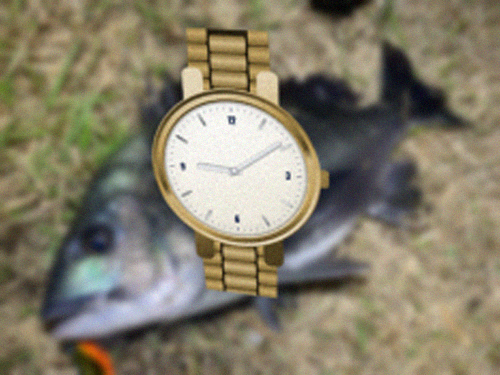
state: 9:09
